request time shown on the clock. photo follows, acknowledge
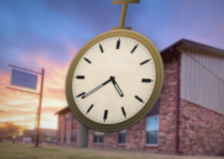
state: 4:39
